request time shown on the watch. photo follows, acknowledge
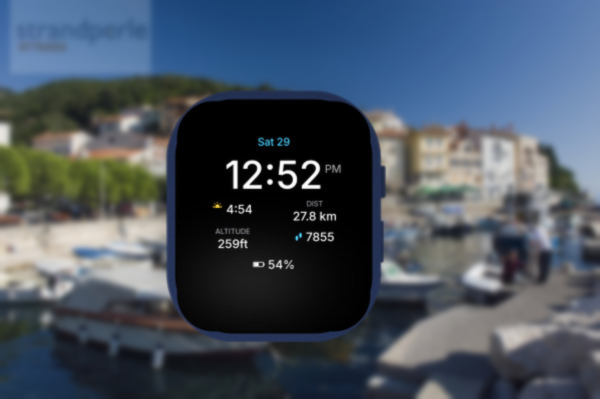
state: 12:52
